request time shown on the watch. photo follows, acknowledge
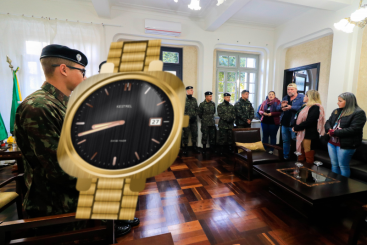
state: 8:42
